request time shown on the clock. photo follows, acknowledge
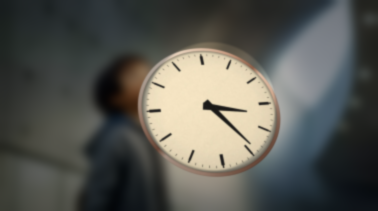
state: 3:24
